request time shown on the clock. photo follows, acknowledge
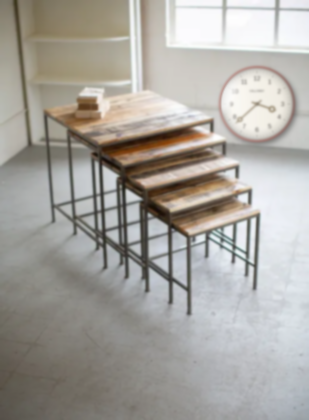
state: 3:38
